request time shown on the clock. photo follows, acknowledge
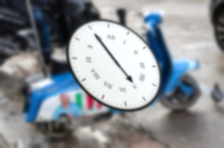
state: 4:55
